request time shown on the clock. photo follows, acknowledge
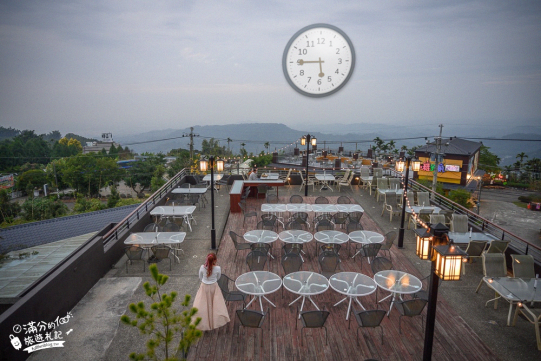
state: 5:45
